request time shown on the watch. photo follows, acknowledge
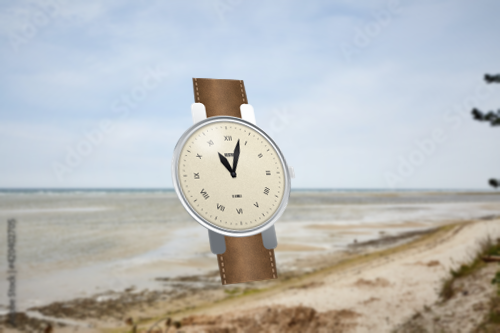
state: 11:03
